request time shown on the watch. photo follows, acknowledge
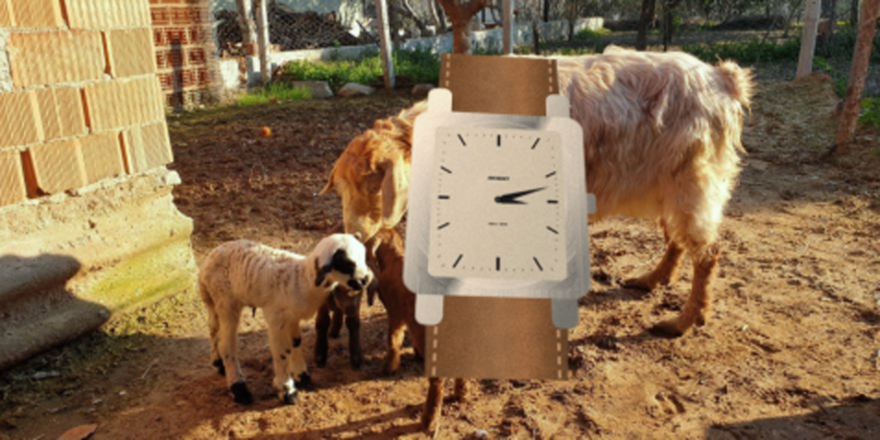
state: 3:12
